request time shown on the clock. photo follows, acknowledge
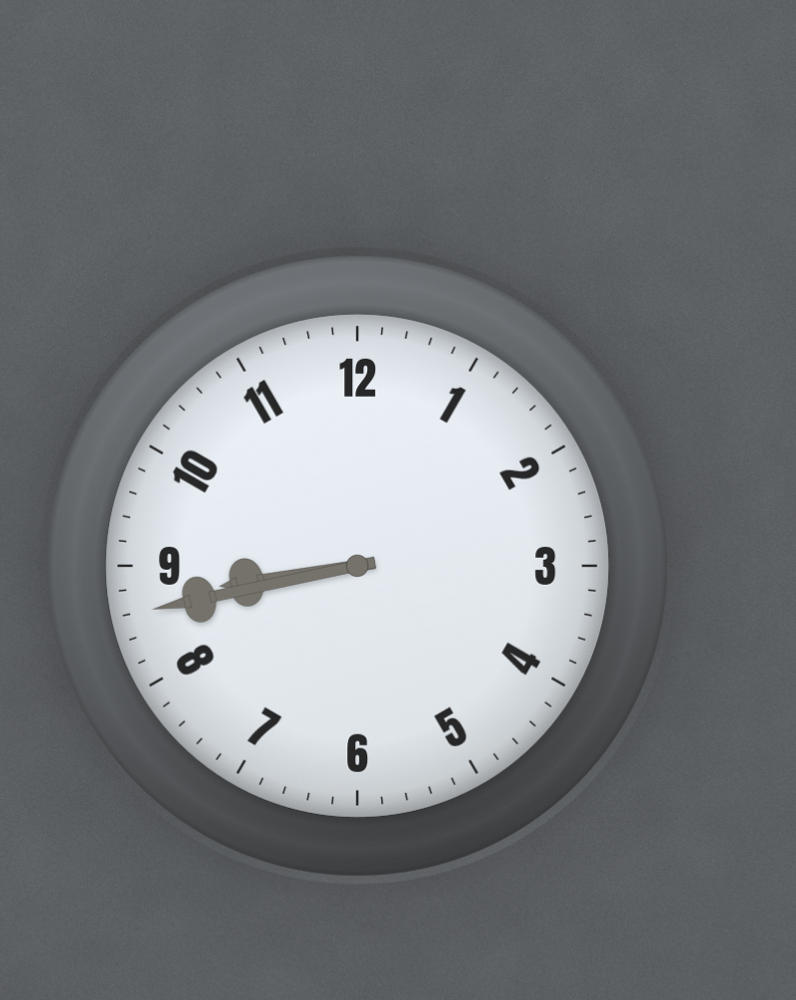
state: 8:43
